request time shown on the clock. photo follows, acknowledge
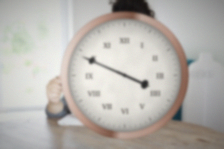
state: 3:49
